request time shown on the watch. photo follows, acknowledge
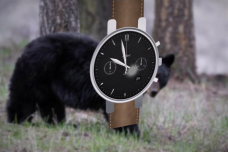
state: 9:58
